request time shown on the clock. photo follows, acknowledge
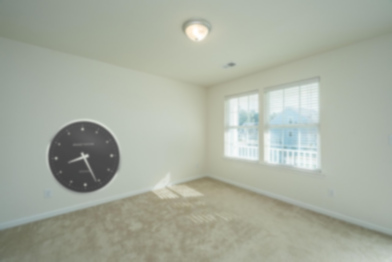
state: 8:26
